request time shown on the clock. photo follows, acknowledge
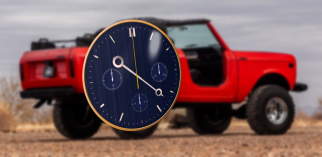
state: 10:22
